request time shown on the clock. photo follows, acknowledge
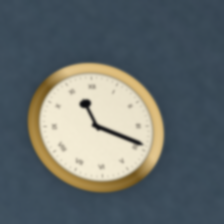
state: 11:19
